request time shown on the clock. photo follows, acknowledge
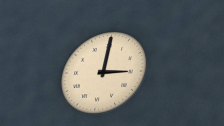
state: 3:00
